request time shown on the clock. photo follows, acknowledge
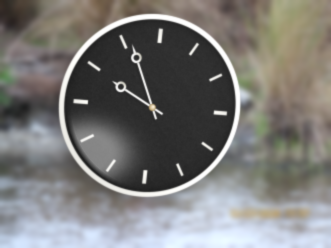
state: 9:56
